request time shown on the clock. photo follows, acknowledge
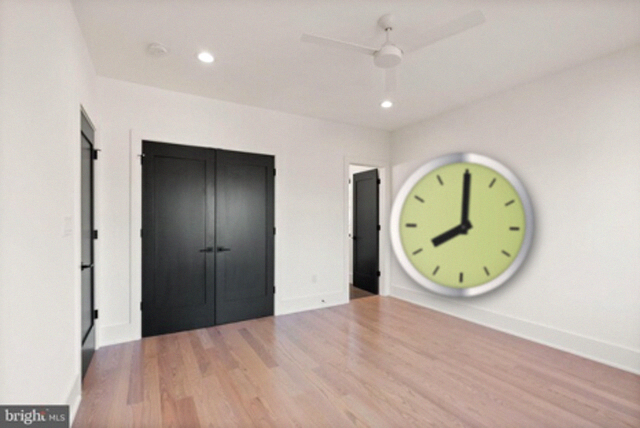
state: 8:00
